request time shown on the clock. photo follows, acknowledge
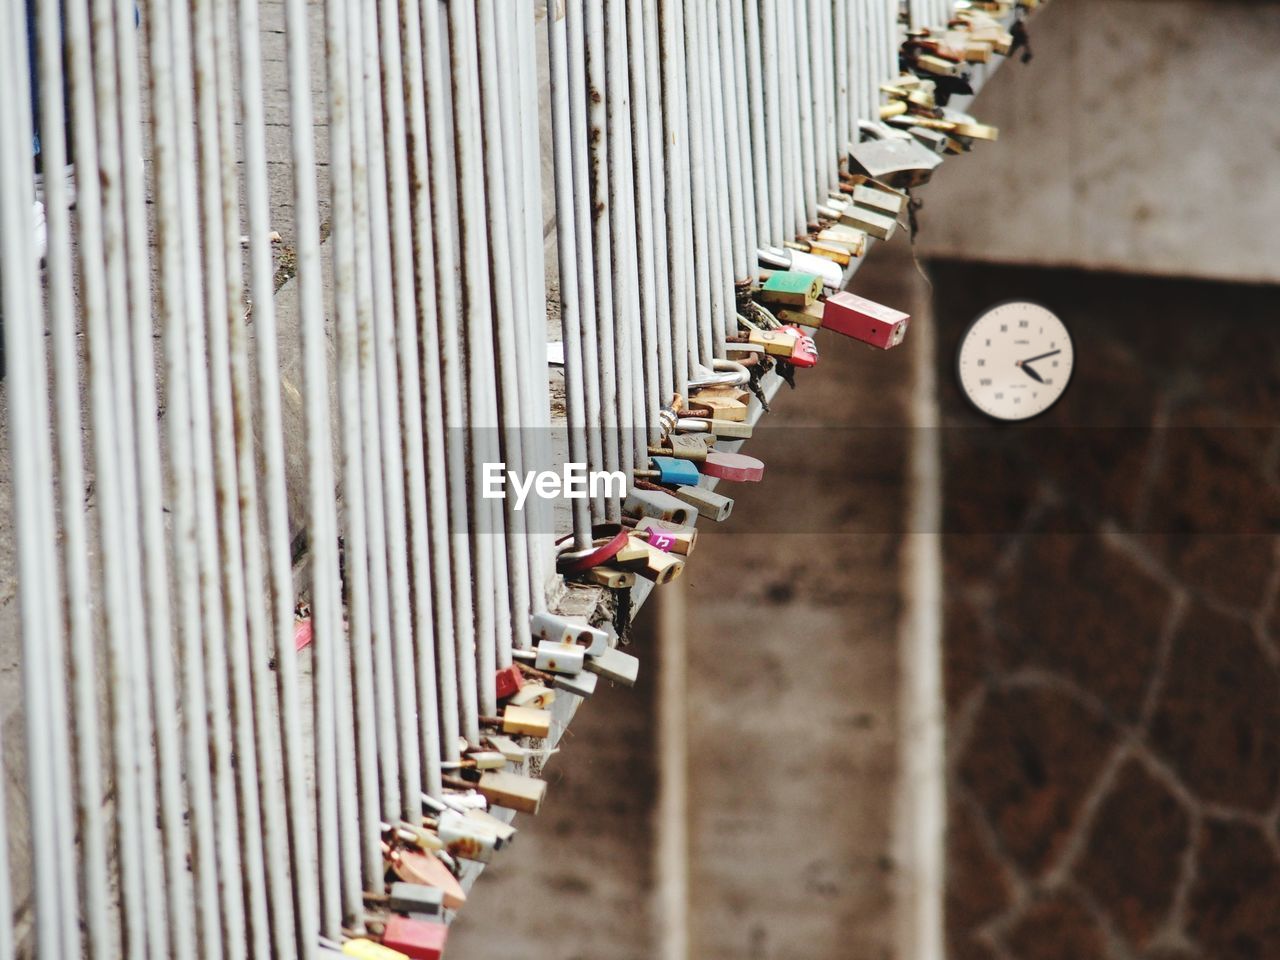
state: 4:12
